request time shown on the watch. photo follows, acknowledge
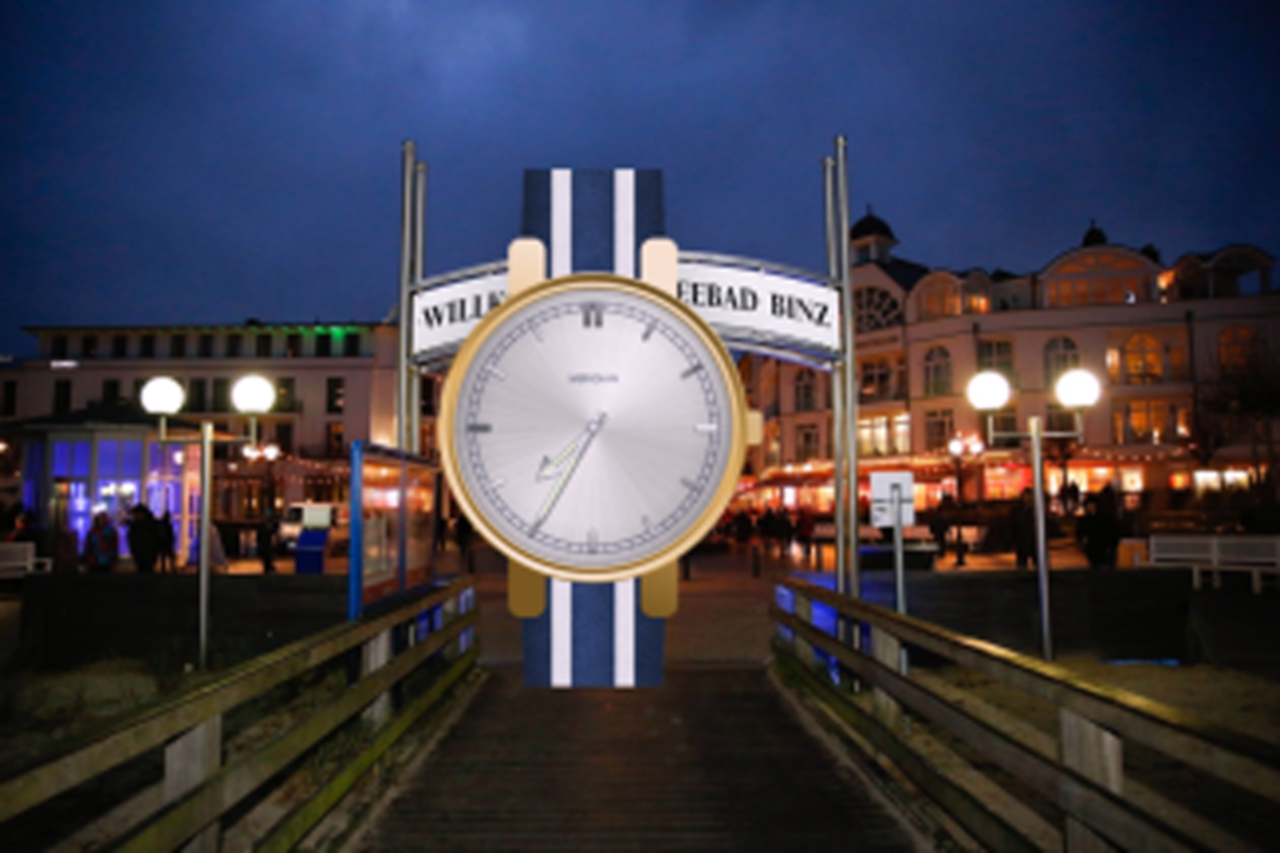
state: 7:35
